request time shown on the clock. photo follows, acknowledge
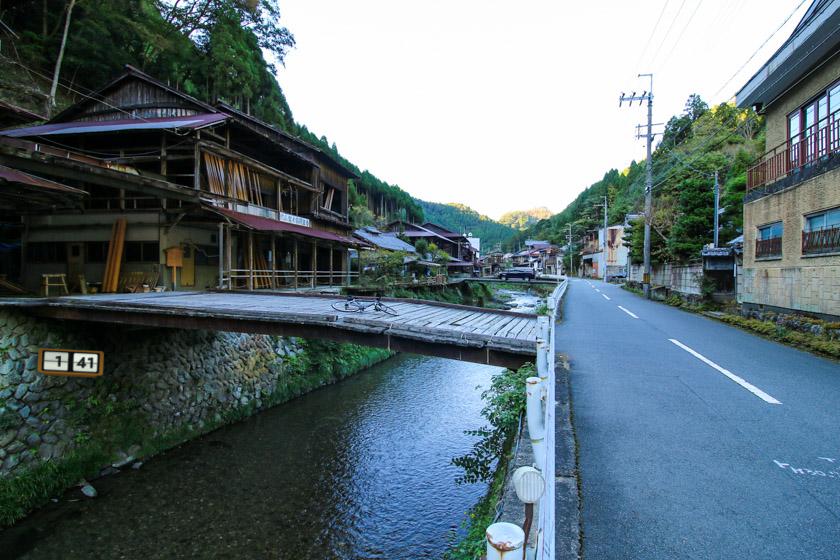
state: 1:41
